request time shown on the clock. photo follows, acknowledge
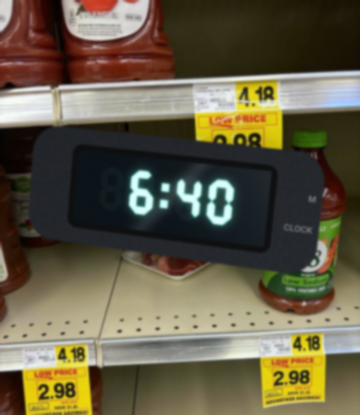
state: 6:40
